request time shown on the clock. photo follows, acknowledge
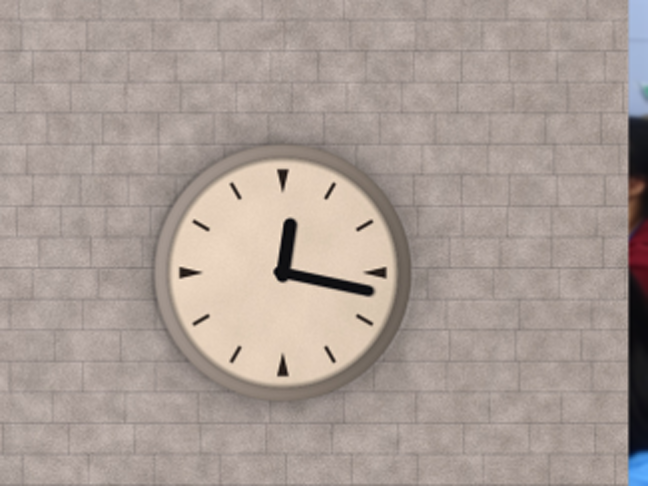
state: 12:17
